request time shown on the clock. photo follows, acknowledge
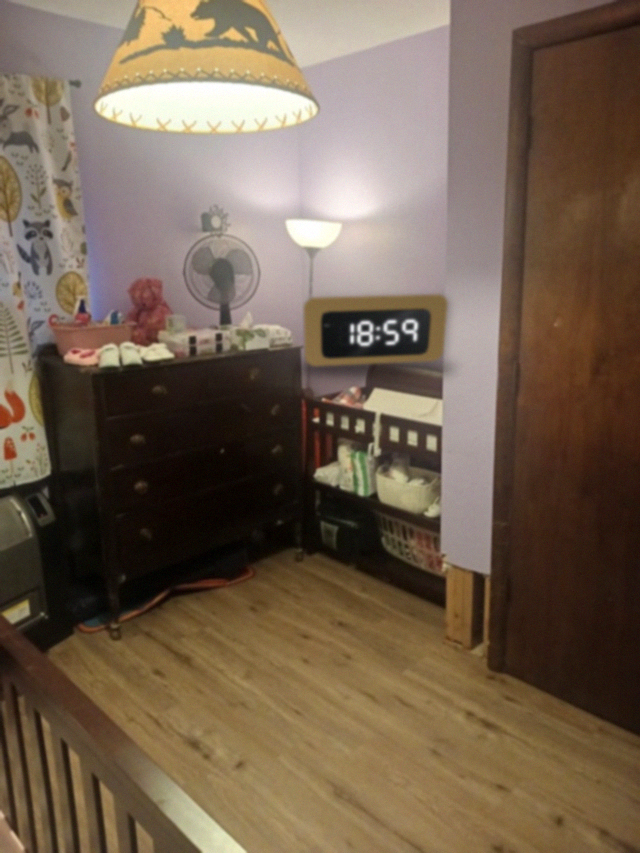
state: 18:59
